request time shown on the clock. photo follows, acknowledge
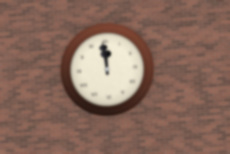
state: 11:59
